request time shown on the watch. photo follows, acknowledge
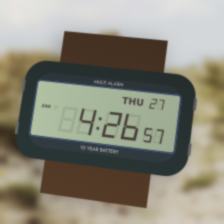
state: 4:26:57
